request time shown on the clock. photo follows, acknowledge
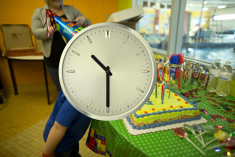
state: 10:30
